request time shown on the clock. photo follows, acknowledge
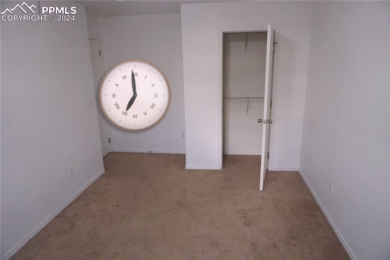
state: 6:59
